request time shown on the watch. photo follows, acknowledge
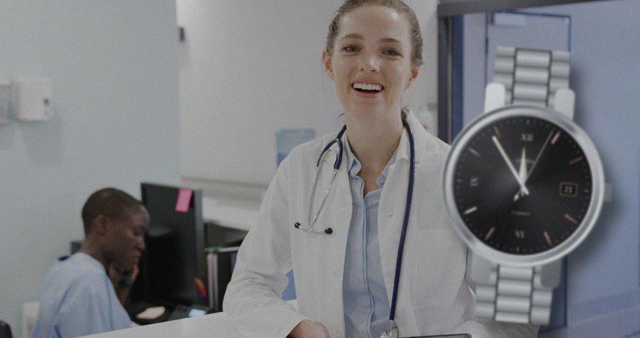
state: 11:54:04
